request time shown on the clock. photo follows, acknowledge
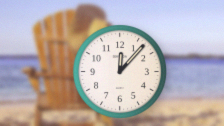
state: 12:07
